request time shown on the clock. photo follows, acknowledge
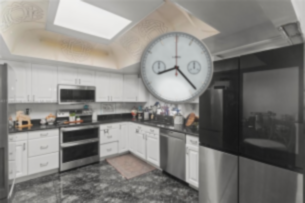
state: 8:23
